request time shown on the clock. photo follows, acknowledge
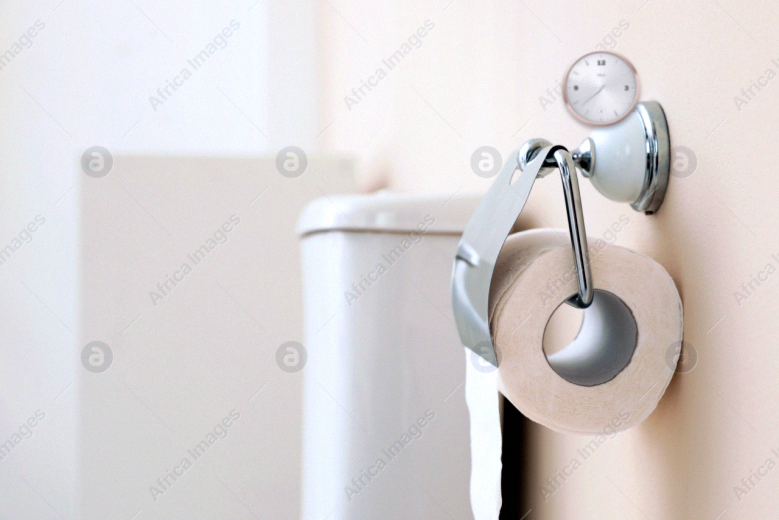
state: 7:38
